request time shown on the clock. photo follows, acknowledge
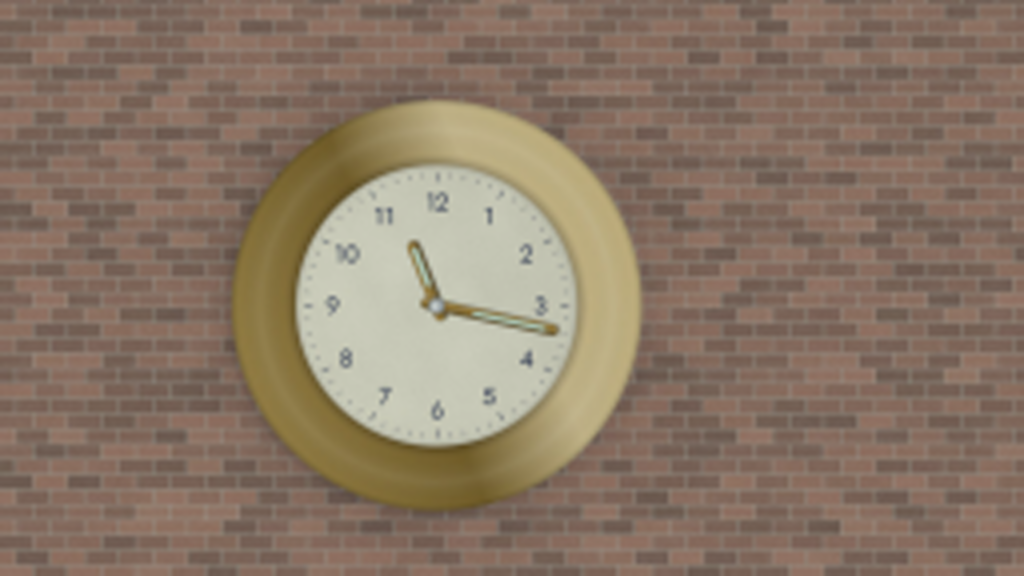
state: 11:17
